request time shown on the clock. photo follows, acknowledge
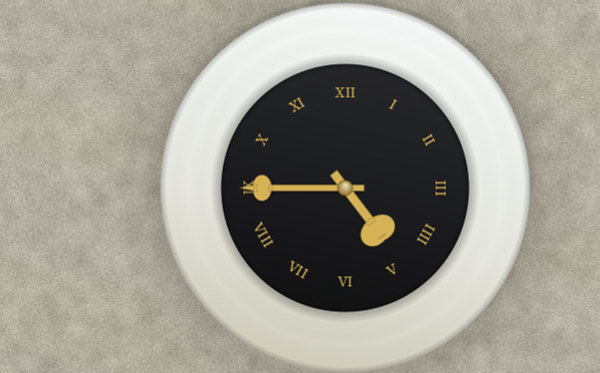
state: 4:45
